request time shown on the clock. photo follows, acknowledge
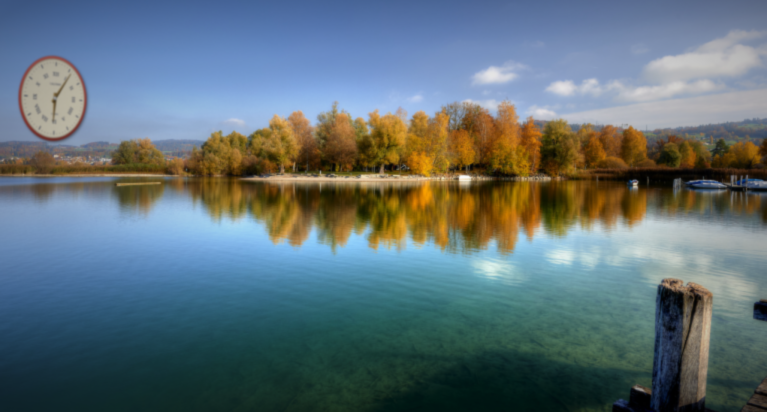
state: 6:06
